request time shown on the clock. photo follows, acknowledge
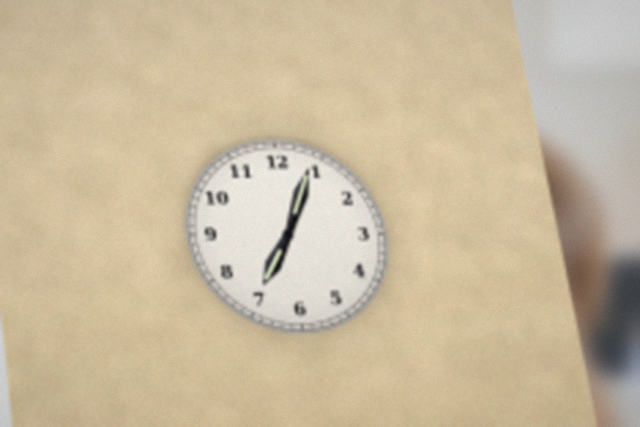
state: 7:04
